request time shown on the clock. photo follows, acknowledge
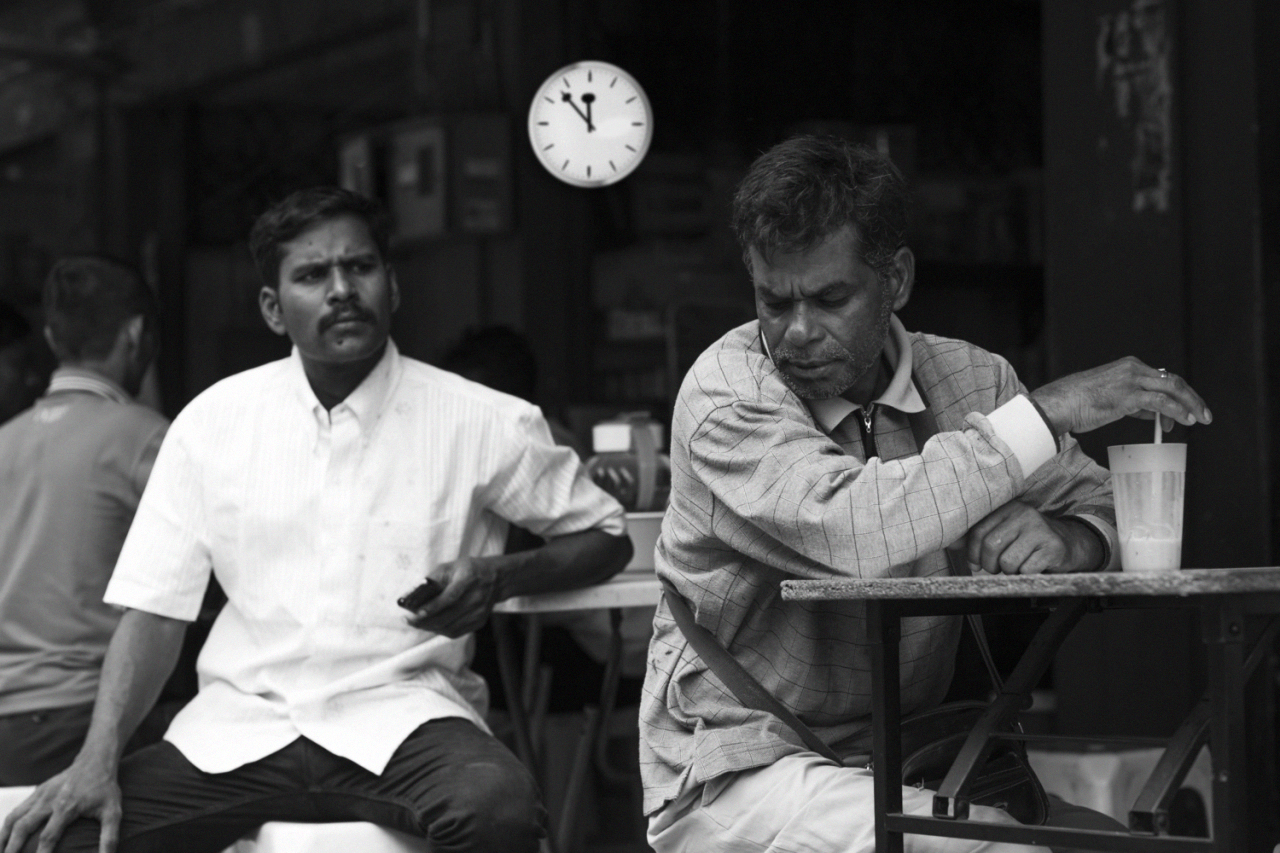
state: 11:53
